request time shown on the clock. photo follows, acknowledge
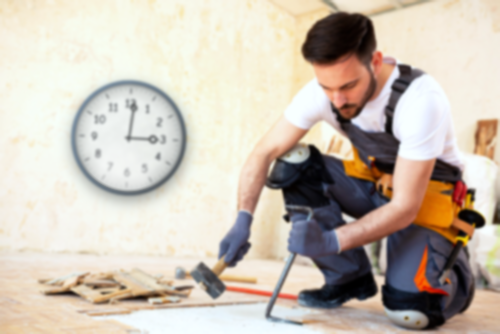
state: 3:01
